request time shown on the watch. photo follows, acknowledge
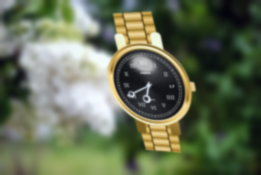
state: 6:41
